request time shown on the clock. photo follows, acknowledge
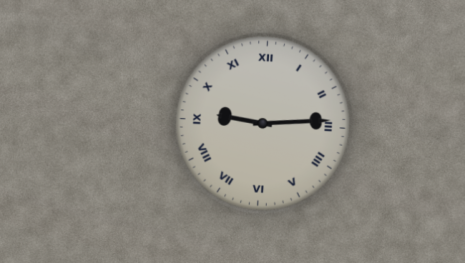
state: 9:14
